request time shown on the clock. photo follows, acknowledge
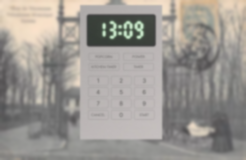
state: 13:09
